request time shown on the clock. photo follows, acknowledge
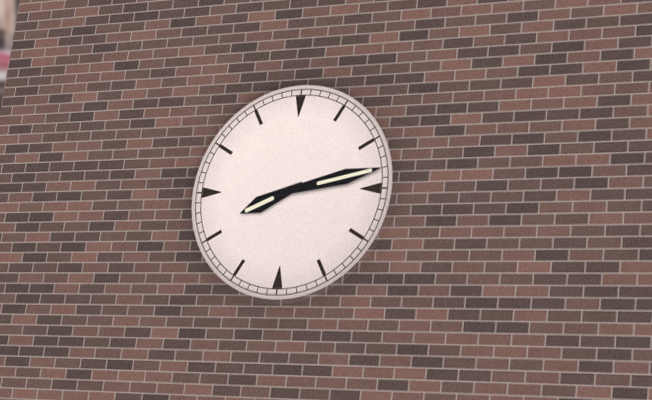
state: 8:13
